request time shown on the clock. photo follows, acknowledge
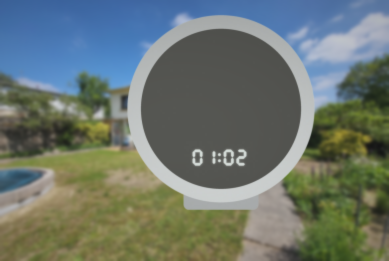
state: 1:02
